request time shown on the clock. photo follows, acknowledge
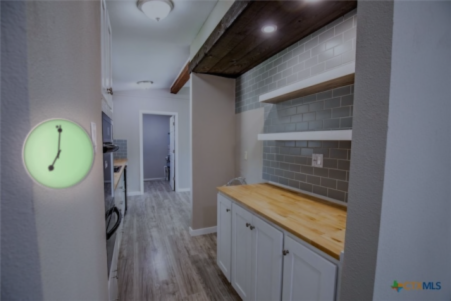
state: 7:01
